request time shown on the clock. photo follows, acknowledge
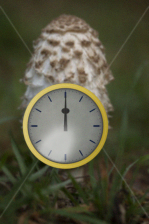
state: 12:00
